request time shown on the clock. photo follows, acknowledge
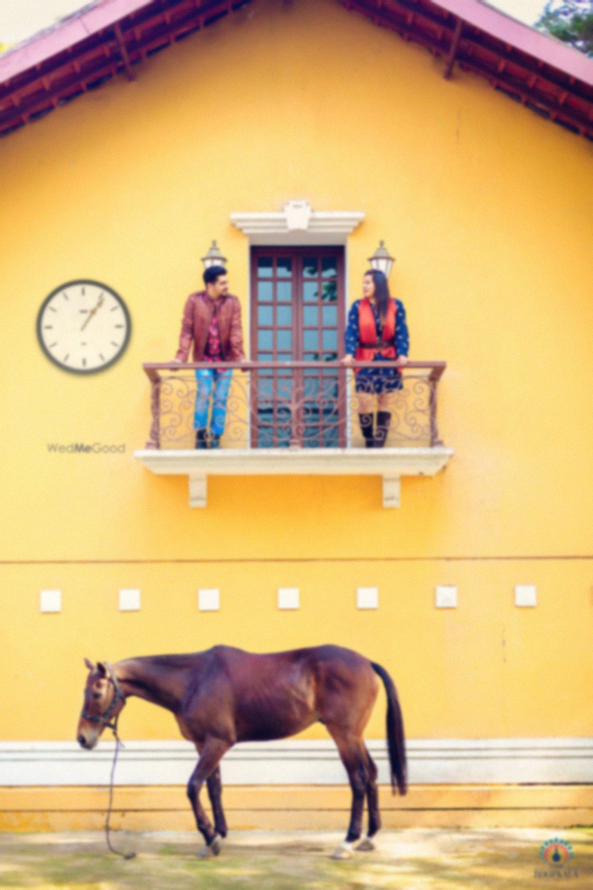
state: 1:06
